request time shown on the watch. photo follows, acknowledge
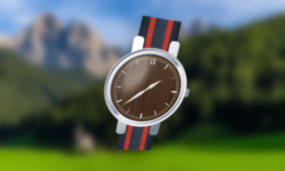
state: 1:38
